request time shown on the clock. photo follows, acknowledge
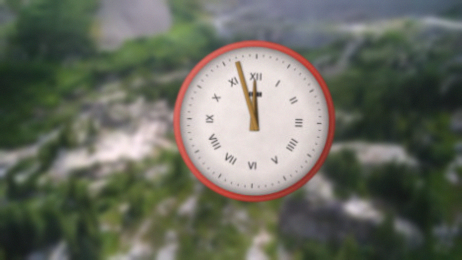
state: 11:57
